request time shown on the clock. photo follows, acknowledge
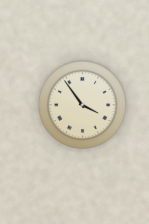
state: 3:54
